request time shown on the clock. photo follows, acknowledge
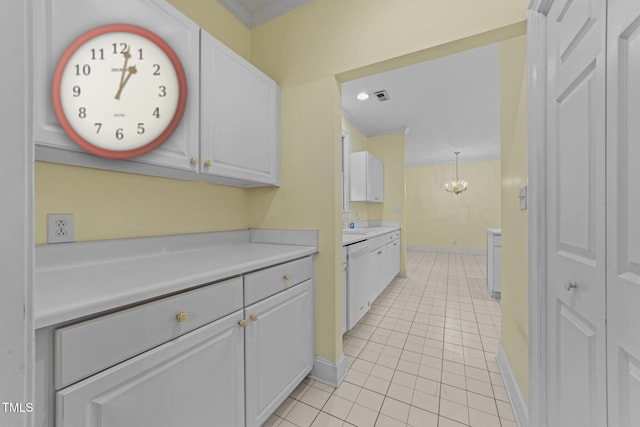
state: 1:02
